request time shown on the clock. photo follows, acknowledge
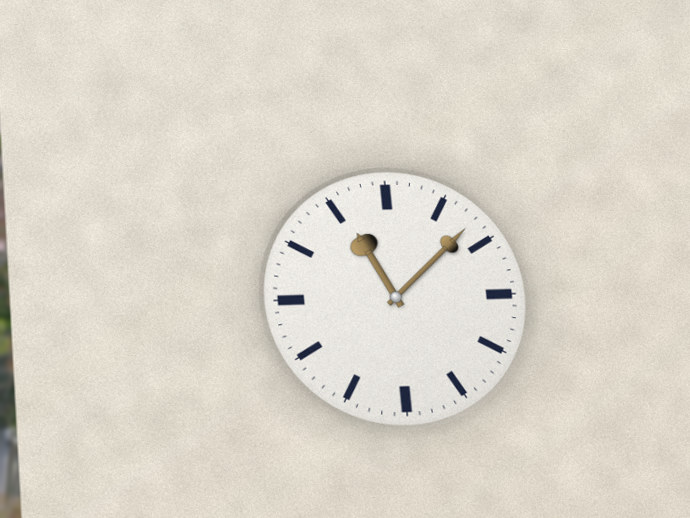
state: 11:08
